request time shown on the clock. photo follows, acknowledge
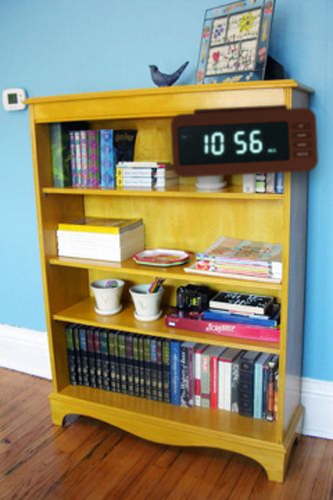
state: 10:56
